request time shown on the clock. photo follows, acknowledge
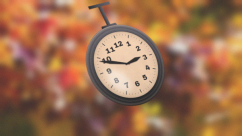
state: 2:49
